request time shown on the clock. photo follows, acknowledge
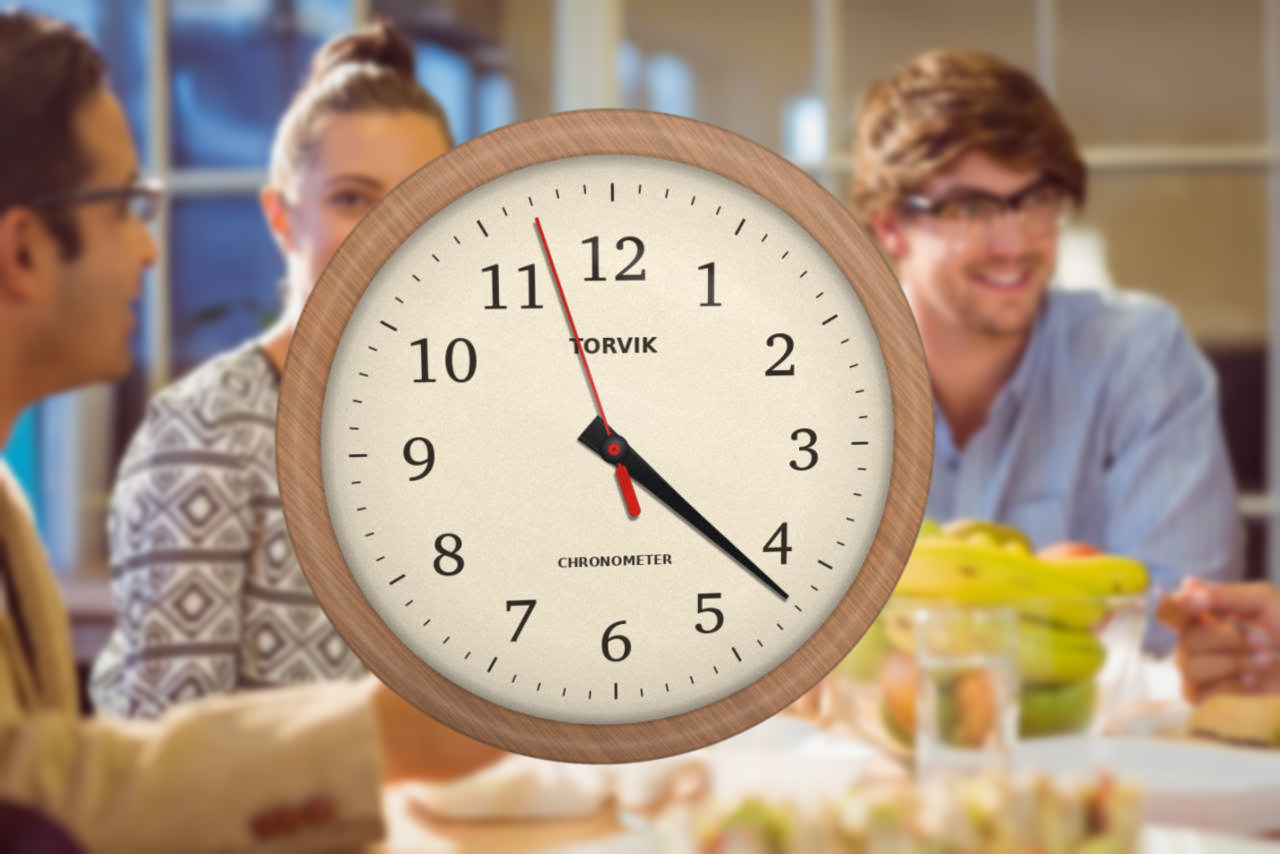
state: 4:21:57
